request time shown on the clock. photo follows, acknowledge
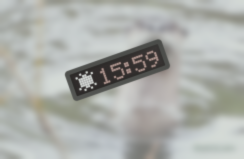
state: 15:59
